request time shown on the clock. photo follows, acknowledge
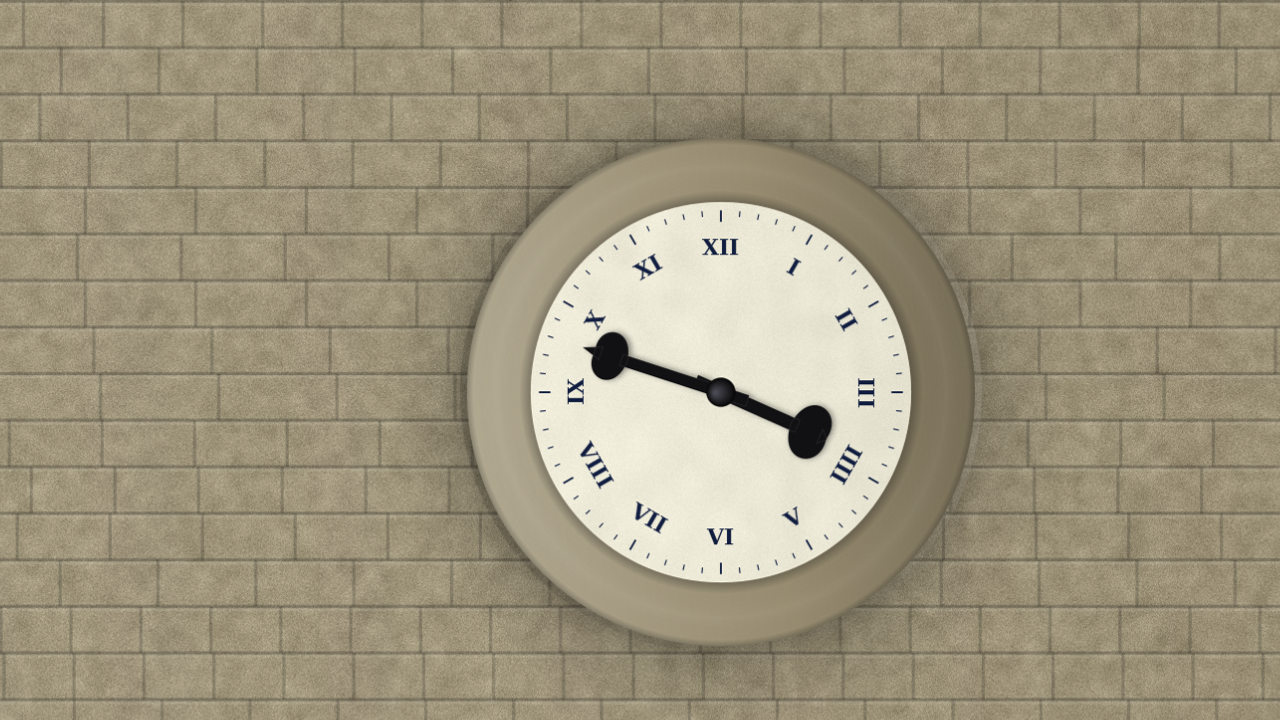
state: 3:48
